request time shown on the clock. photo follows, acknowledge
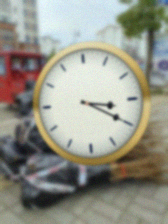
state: 3:20
